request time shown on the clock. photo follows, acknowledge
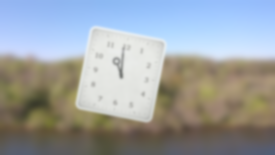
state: 10:59
